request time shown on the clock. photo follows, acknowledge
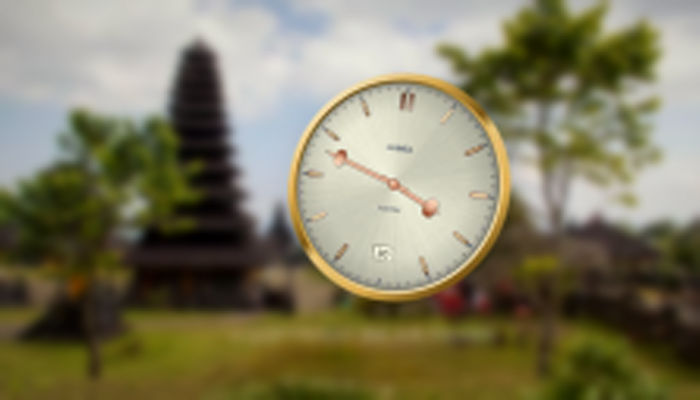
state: 3:48
